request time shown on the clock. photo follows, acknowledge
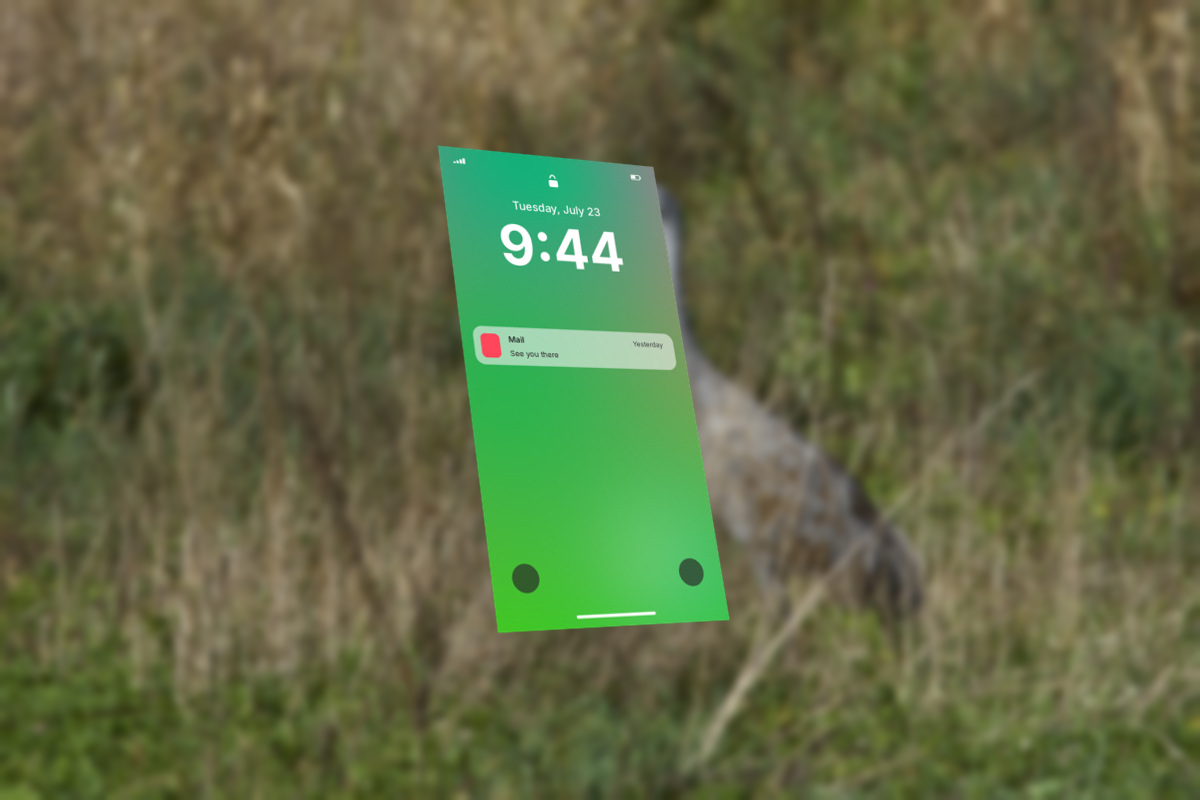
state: 9:44
